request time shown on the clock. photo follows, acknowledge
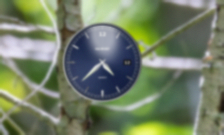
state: 4:38
